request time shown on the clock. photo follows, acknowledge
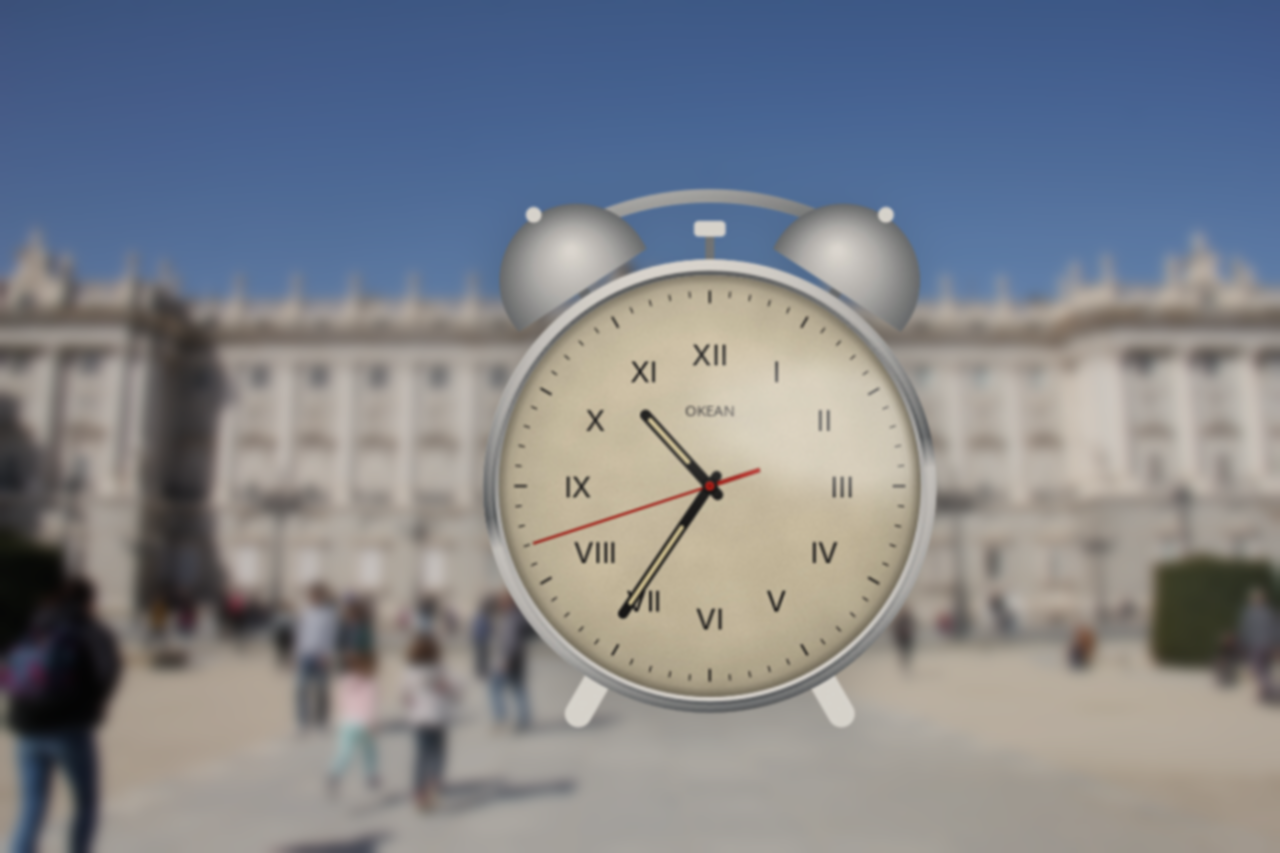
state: 10:35:42
